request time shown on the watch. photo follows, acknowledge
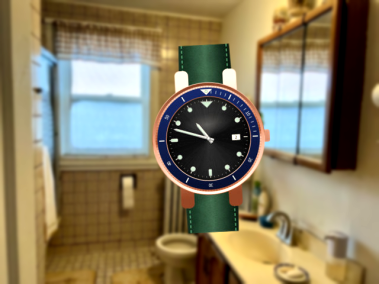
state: 10:48
